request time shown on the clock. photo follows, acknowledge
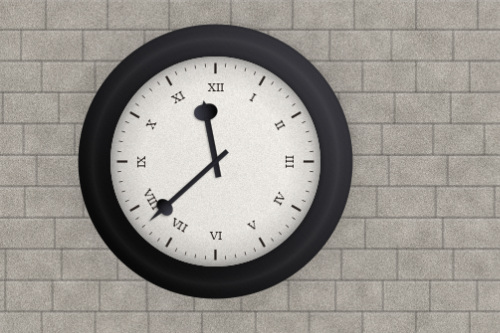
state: 11:38
